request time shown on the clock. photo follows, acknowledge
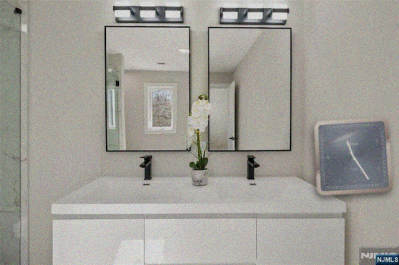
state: 11:25
